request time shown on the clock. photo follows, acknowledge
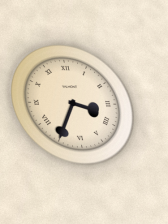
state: 3:35
